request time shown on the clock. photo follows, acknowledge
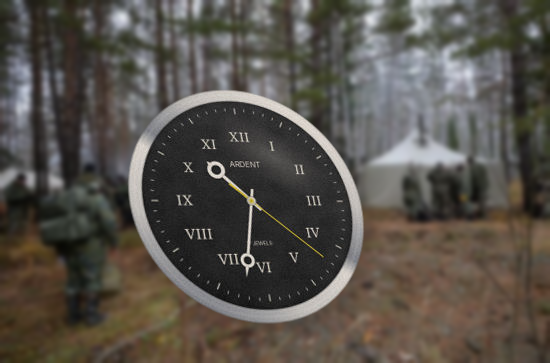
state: 10:32:22
